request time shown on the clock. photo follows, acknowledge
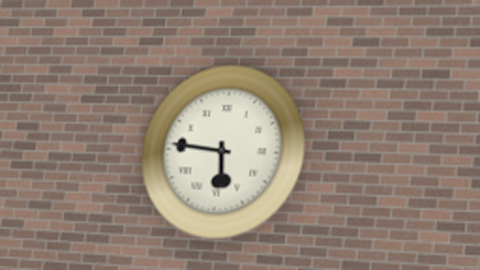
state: 5:46
